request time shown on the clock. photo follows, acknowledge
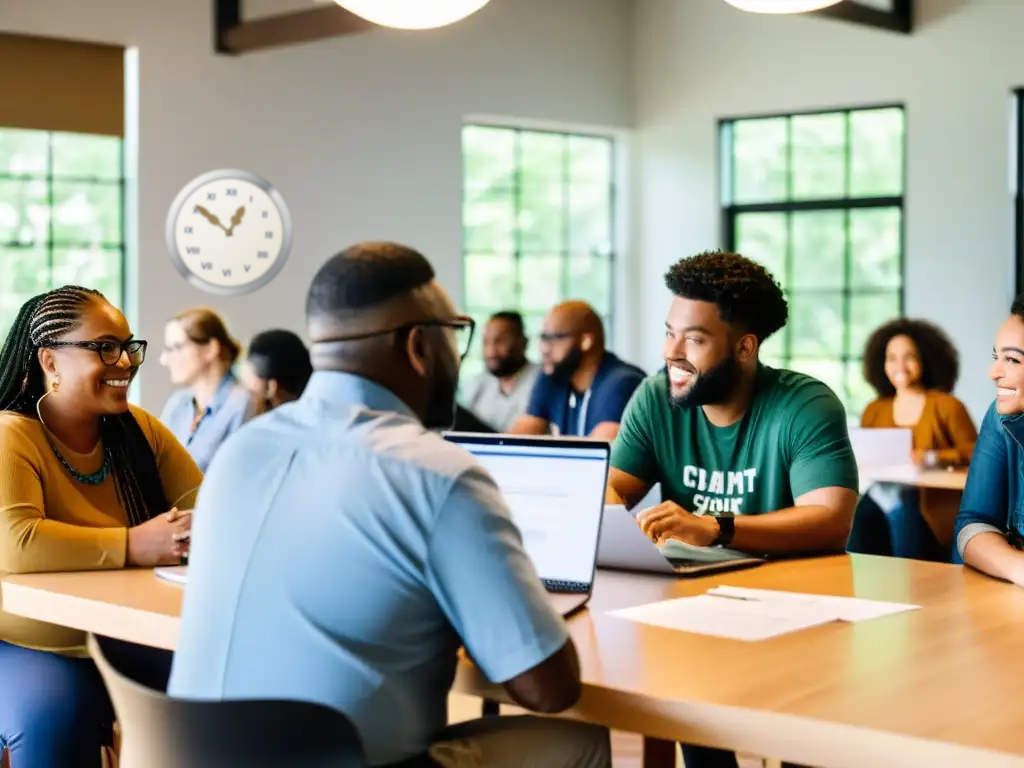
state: 12:51
